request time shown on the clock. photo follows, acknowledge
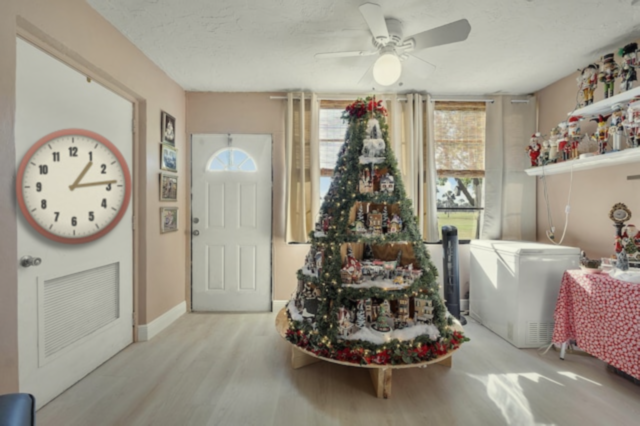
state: 1:14
